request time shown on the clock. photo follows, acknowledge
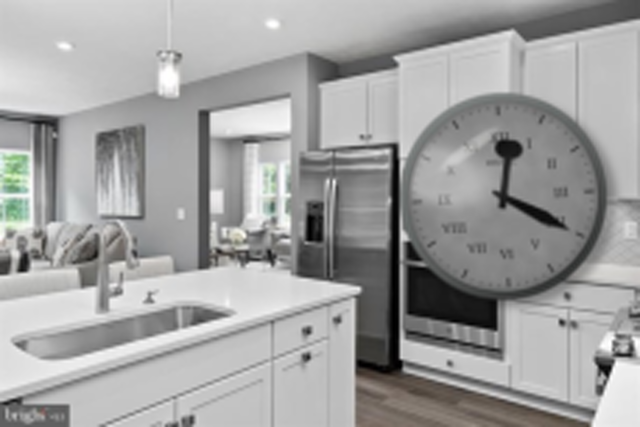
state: 12:20
